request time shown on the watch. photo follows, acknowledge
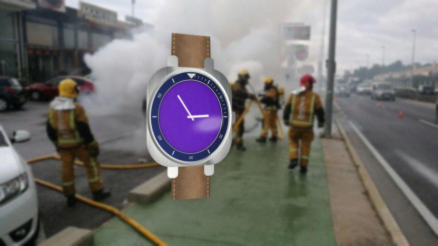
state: 2:54
